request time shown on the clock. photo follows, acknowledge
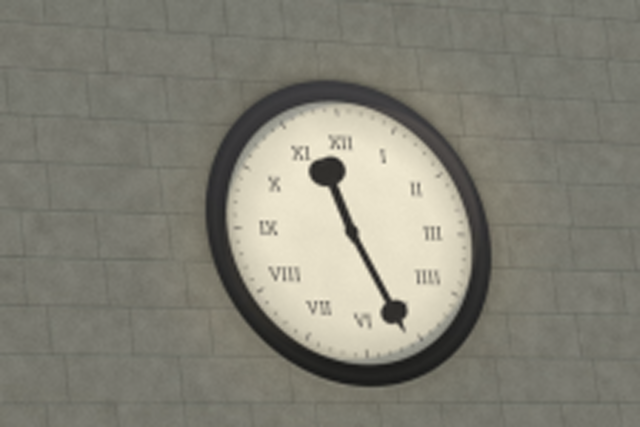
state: 11:26
